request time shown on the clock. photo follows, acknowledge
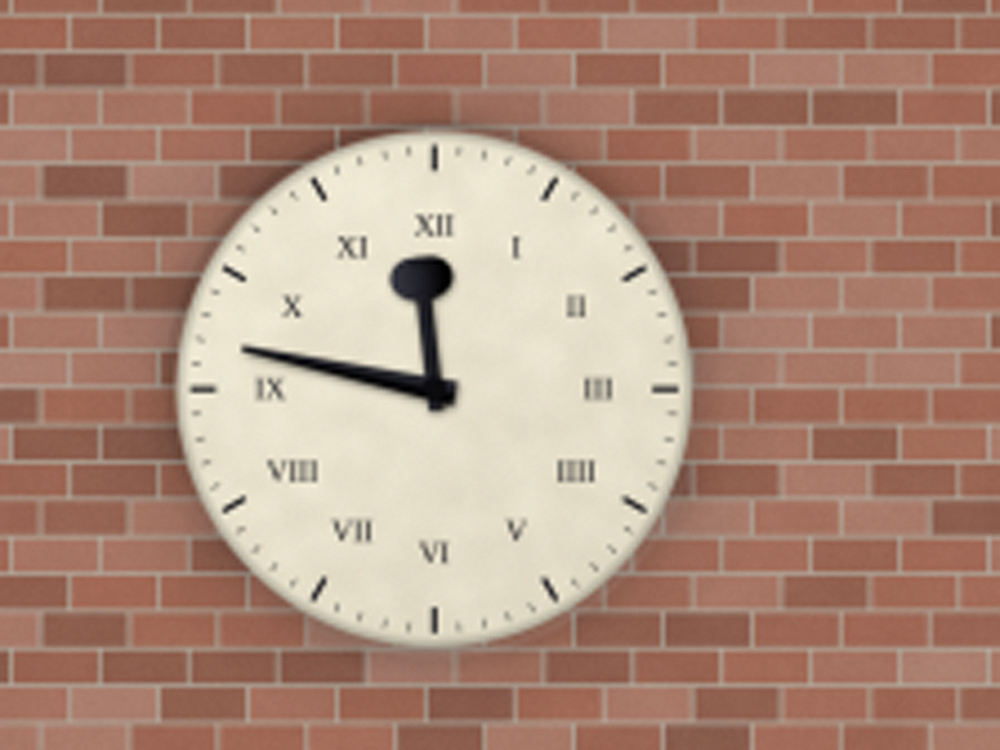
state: 11:47
